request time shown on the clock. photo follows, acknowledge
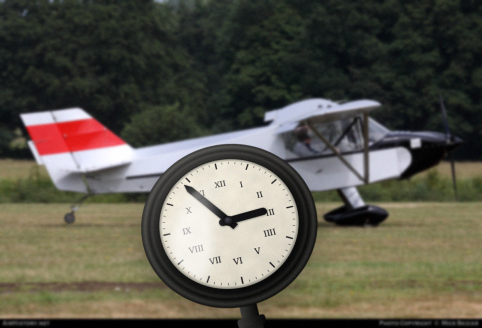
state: 2:54
